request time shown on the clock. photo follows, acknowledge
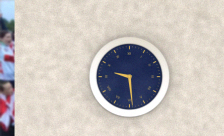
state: 9:29
